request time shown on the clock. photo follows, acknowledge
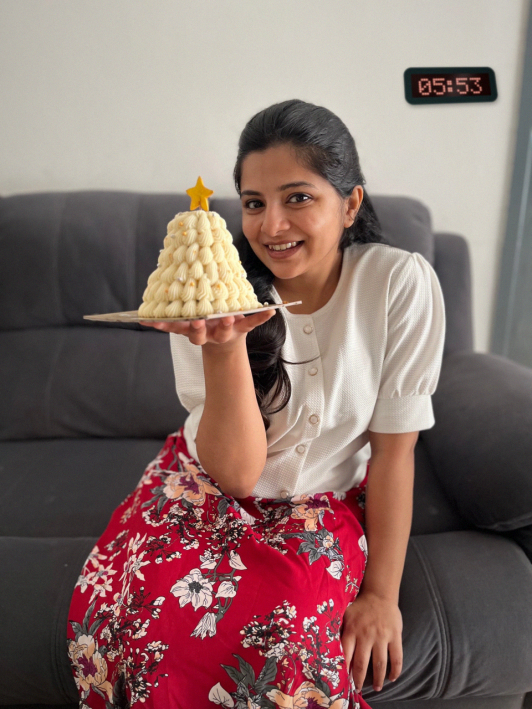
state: 5:53
